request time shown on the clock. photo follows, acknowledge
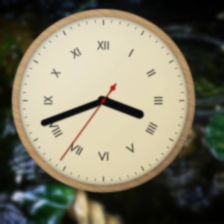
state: 3:41:36
